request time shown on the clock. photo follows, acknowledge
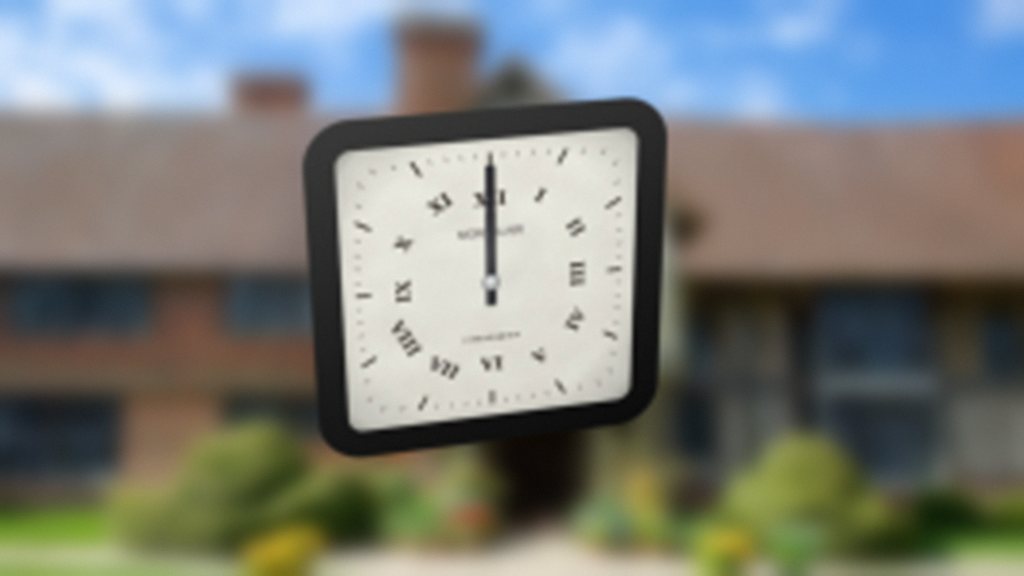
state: 12:00
